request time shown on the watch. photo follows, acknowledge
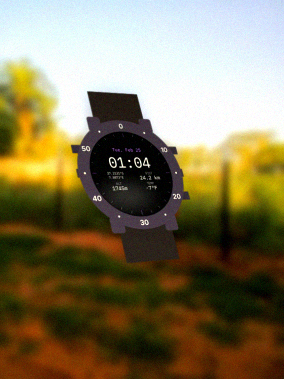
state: 1:04
